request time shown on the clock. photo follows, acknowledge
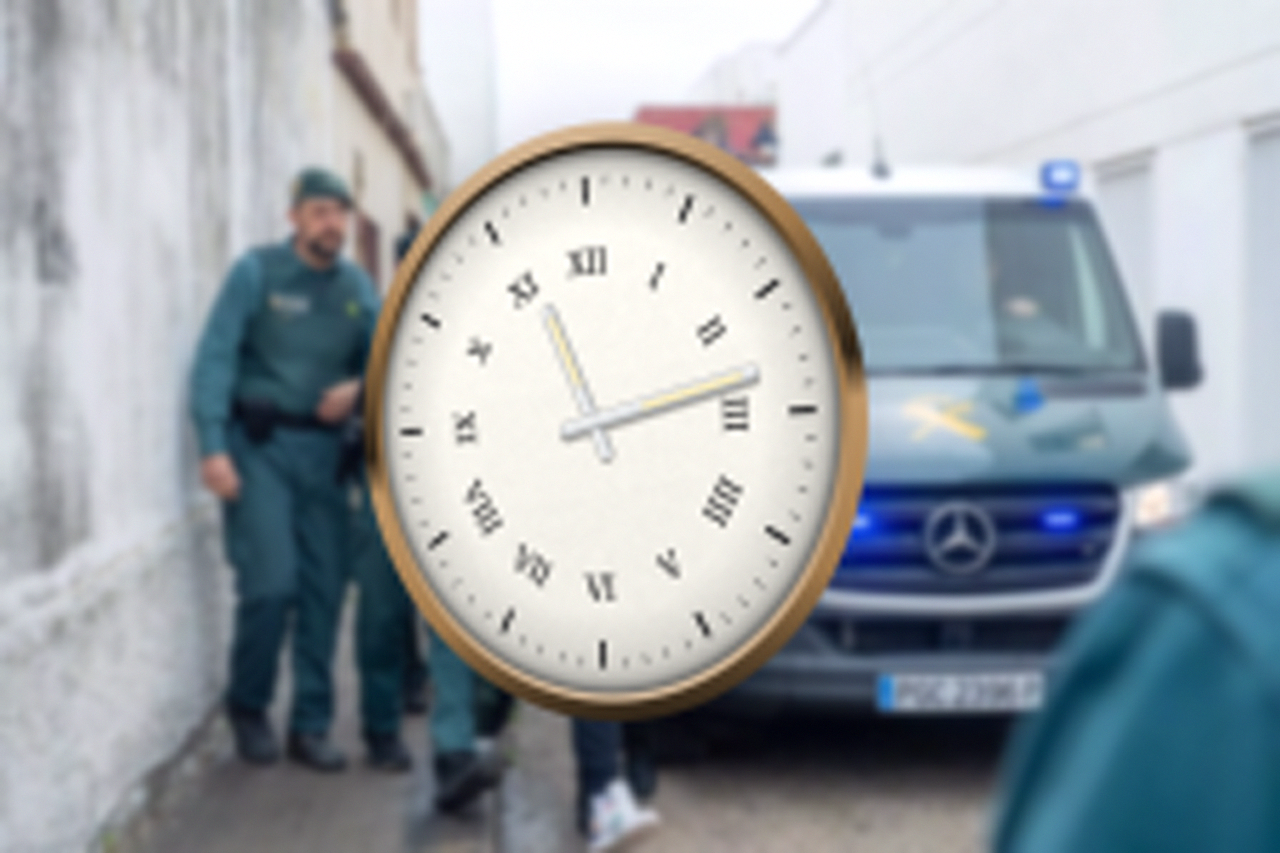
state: 11:13
